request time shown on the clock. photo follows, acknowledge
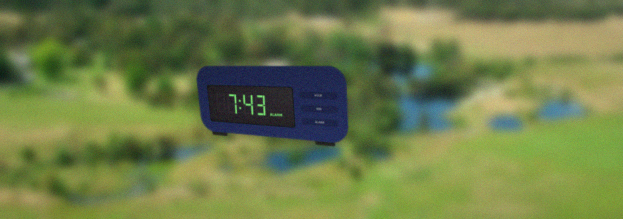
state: 7:43
